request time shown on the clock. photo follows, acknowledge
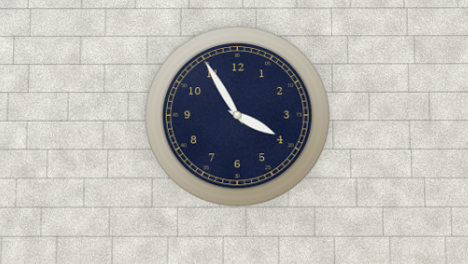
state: 3:55
